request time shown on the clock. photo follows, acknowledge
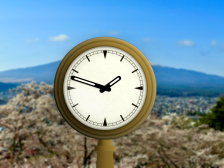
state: 1:48
